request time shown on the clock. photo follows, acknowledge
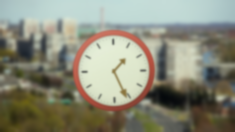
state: 1:26
